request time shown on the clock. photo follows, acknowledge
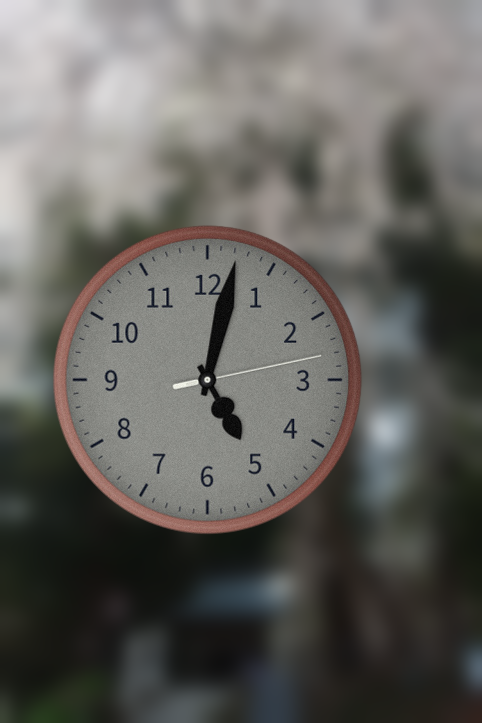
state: 5:02:13
